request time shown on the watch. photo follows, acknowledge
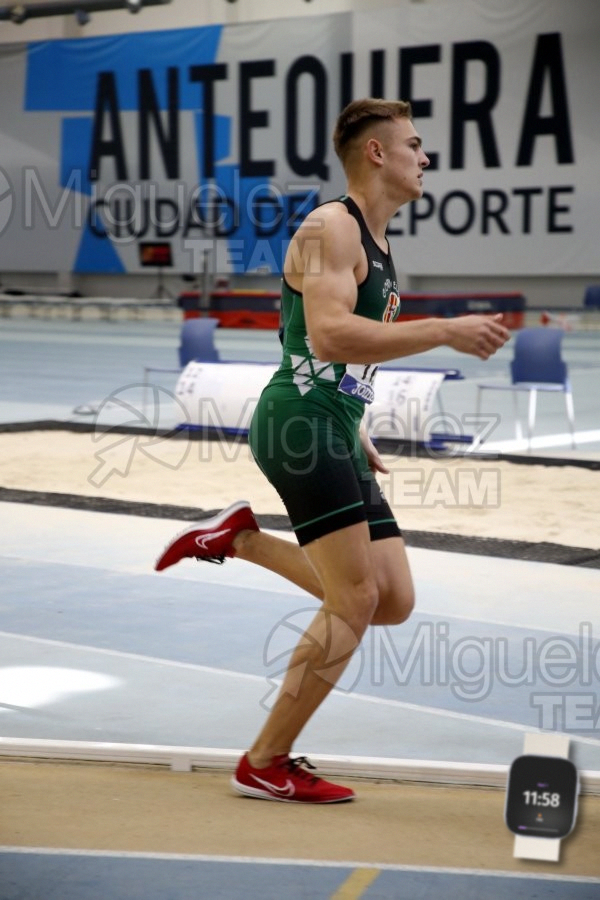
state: 11:58
